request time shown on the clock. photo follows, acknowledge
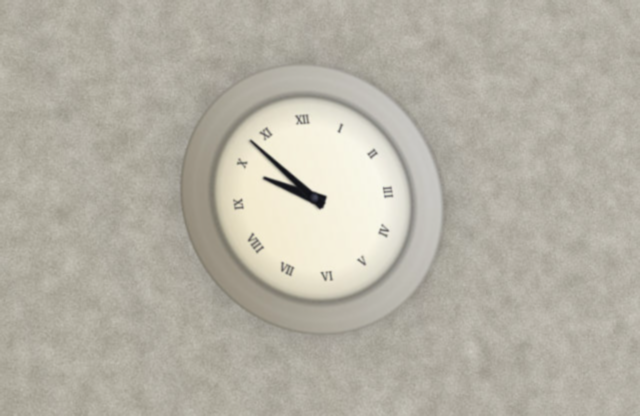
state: 9:53
